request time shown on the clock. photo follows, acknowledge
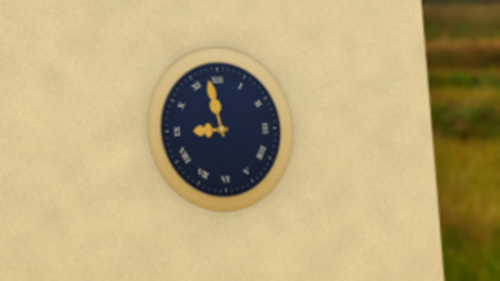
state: 8:58
